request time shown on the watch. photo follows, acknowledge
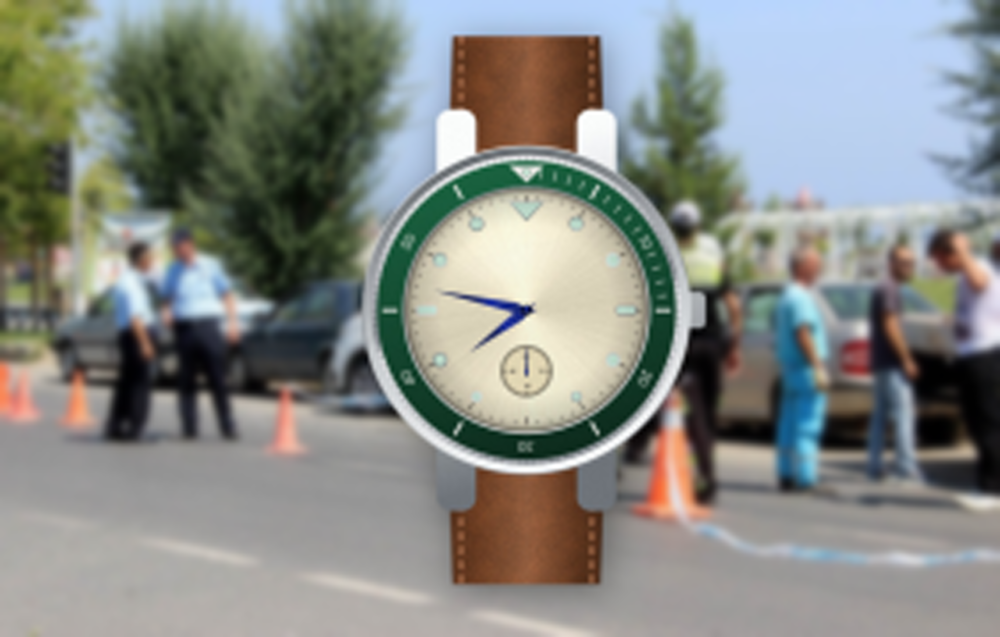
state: 7:47
